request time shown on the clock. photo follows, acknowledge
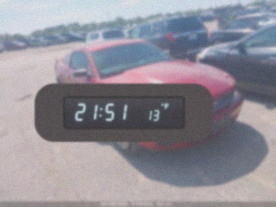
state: 21:51
